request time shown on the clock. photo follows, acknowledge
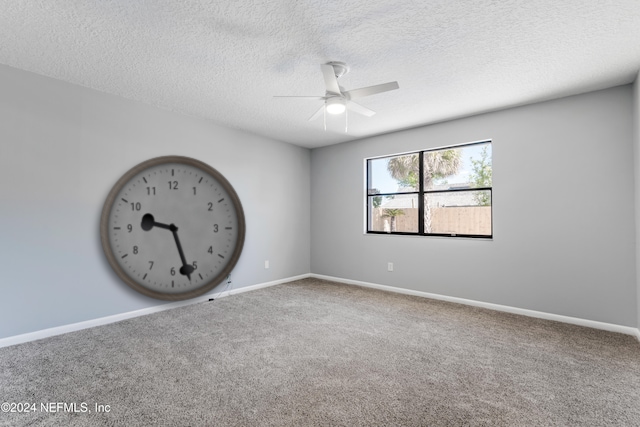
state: 9:27
